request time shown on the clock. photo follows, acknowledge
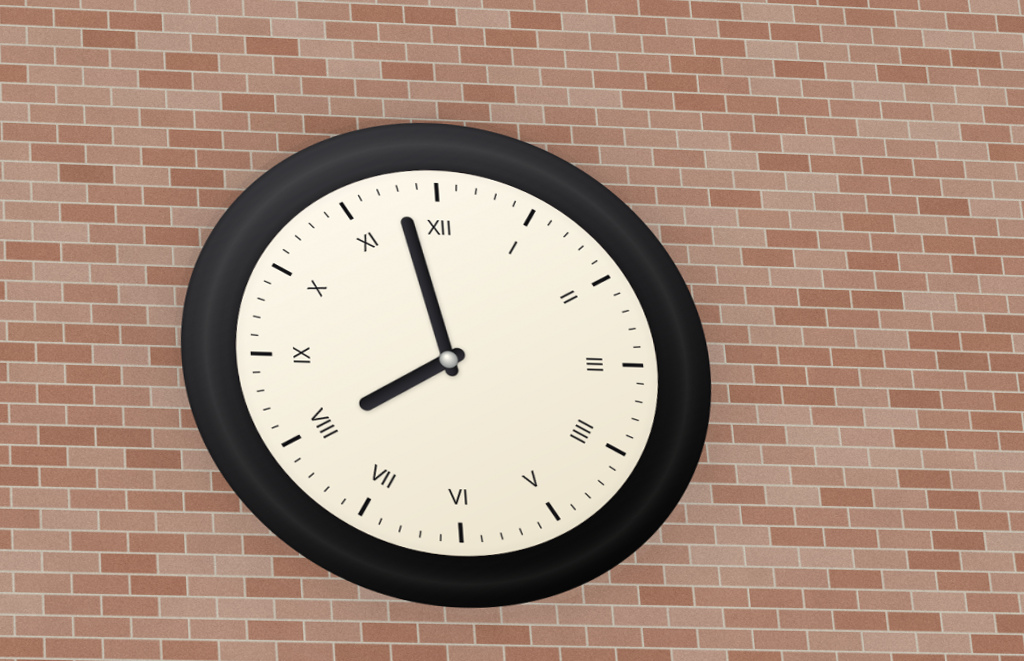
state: 7:58
